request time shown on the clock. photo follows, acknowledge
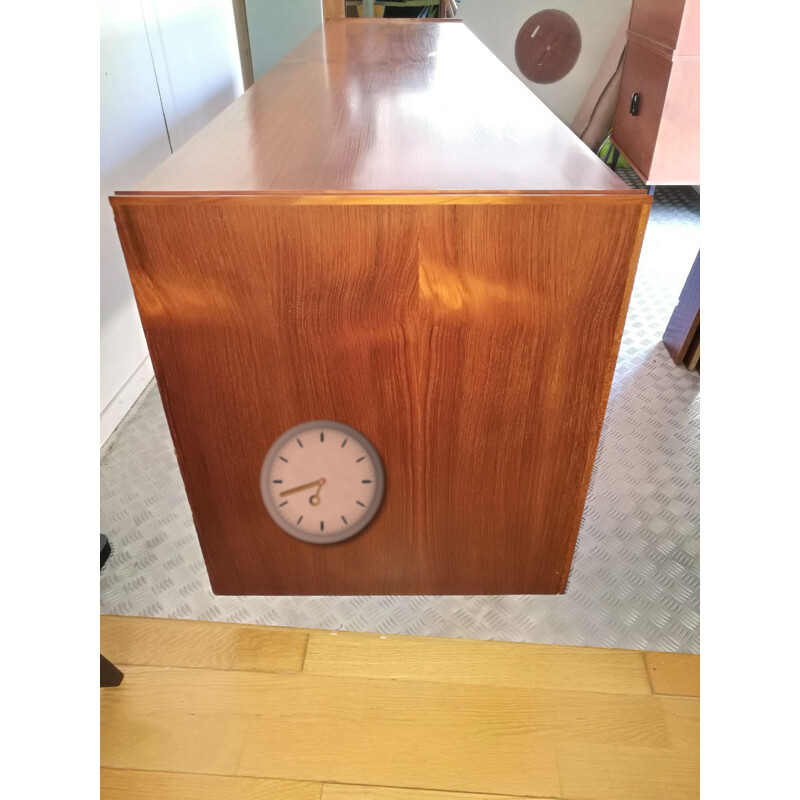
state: 6:42
